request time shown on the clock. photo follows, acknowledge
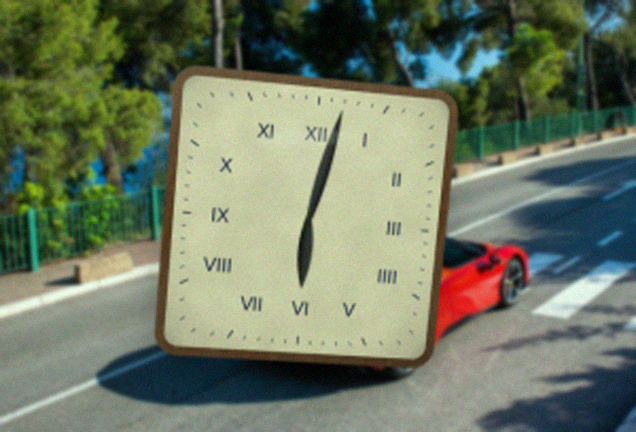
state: 6:02
